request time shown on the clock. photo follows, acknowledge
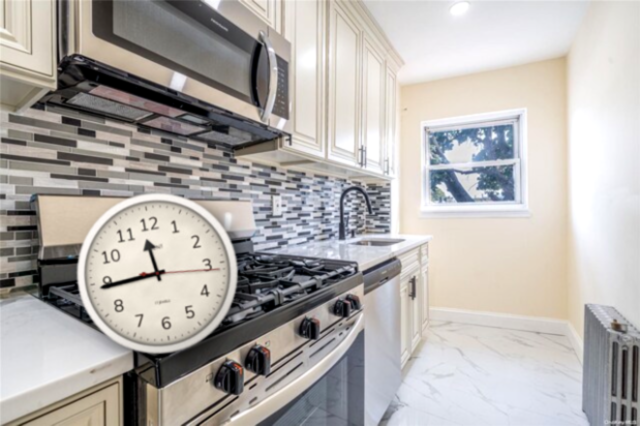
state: 11:44:16
